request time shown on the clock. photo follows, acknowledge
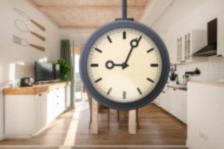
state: 9:04
